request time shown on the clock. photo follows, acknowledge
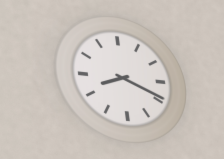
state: 8:19
